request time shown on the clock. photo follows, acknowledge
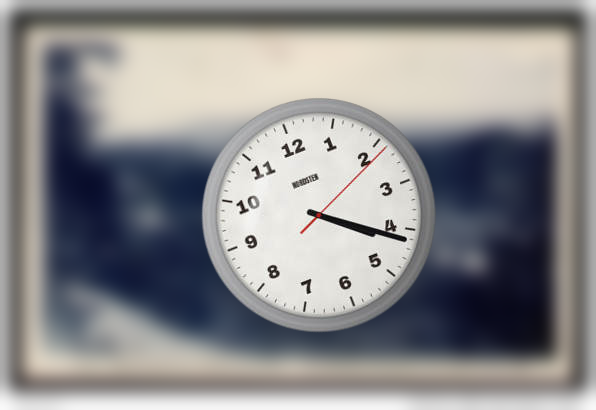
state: 4:21:11
